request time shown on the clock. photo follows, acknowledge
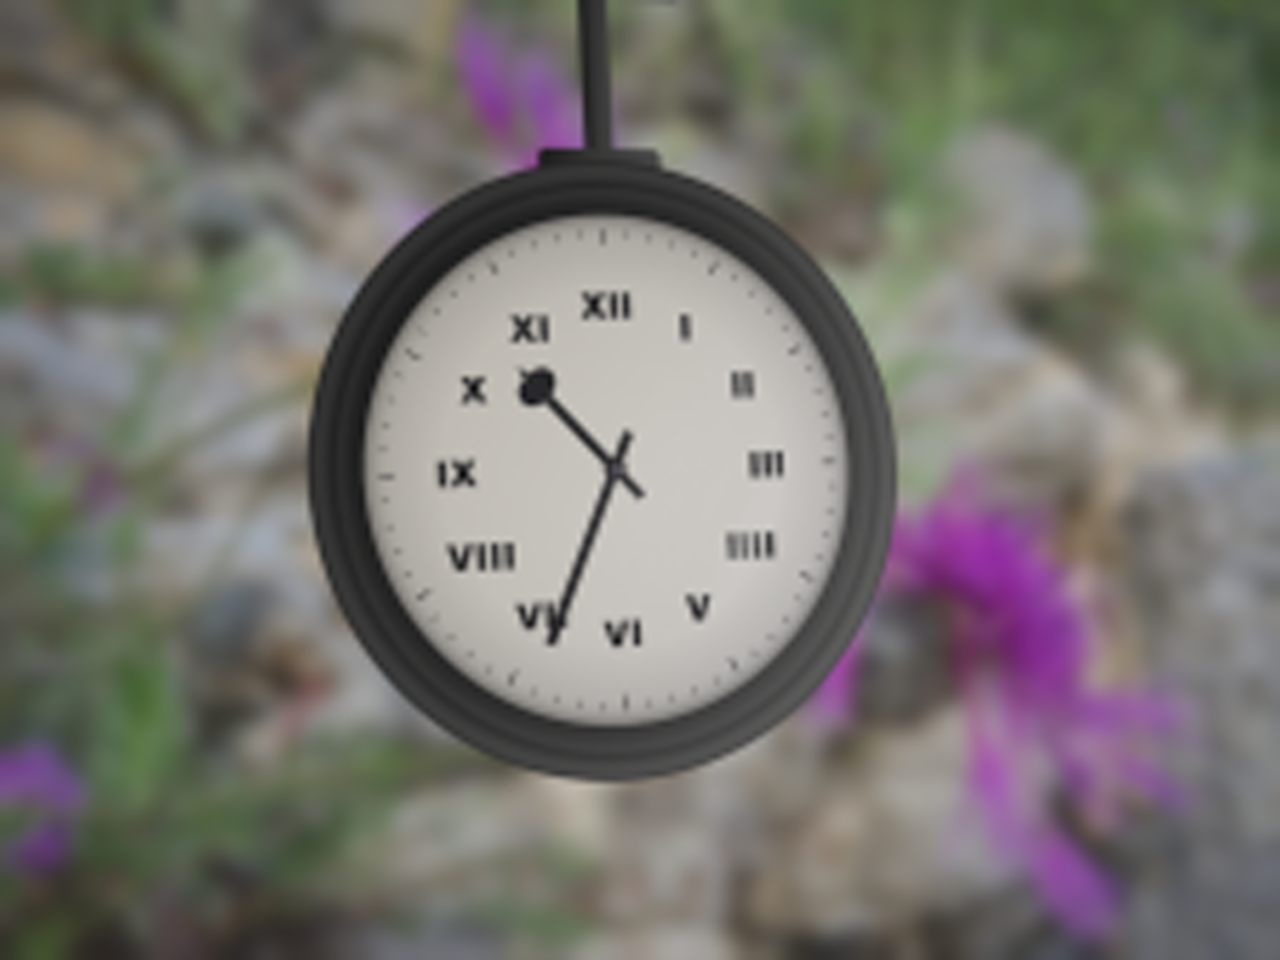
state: 10:34
